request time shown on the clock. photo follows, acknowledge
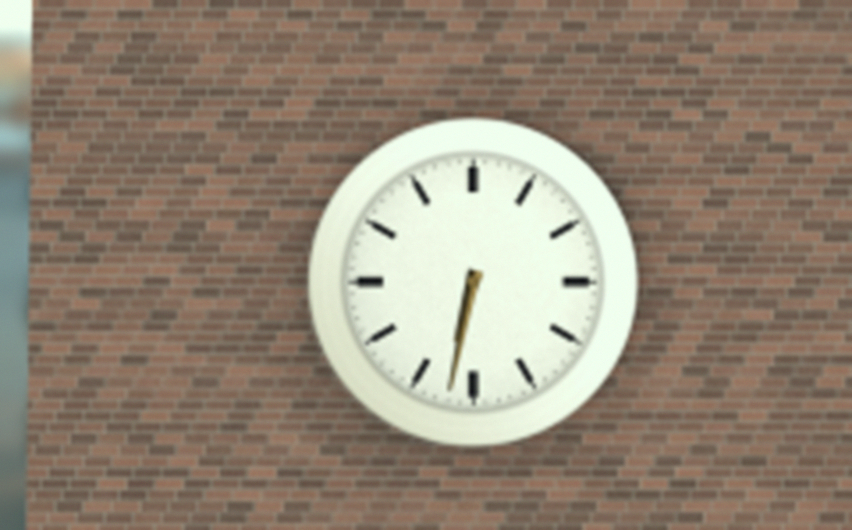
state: 6:32
